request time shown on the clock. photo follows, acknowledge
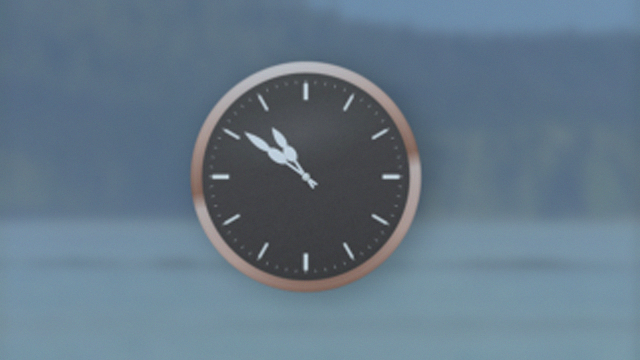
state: 10:51
